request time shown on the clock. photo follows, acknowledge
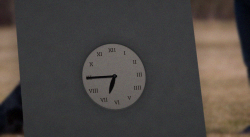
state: 6:45
